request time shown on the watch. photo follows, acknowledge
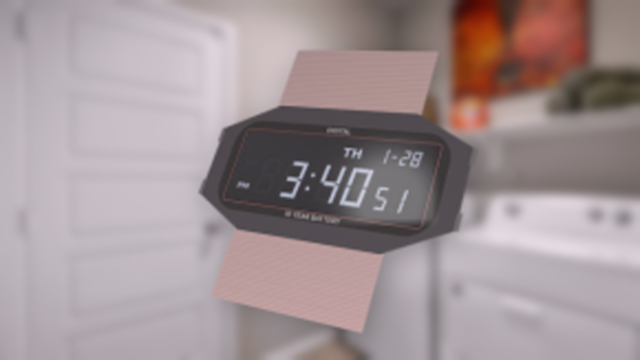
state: 3:40:51
